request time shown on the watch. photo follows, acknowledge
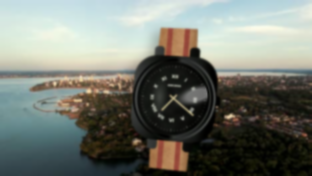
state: 7:21
